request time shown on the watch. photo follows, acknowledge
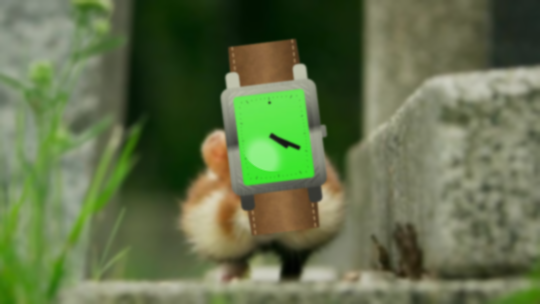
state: 4:20
